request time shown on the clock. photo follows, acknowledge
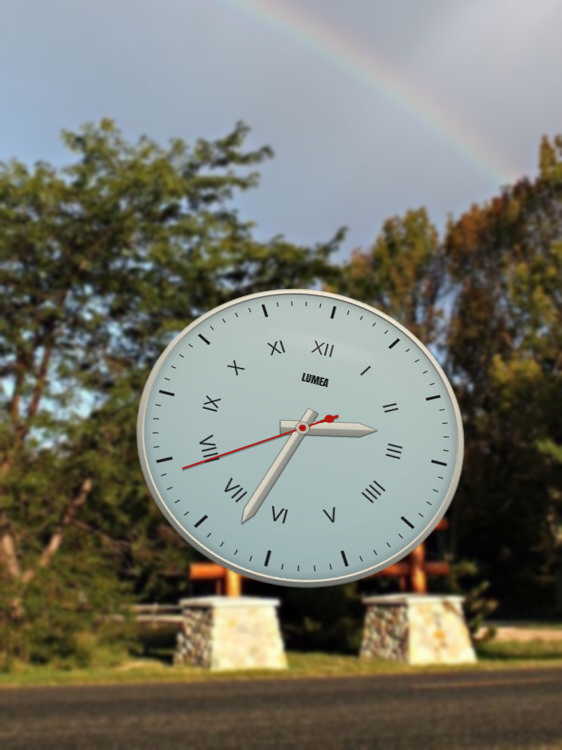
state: 2:32:39
